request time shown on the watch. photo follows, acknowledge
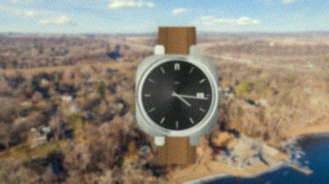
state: 4:16
